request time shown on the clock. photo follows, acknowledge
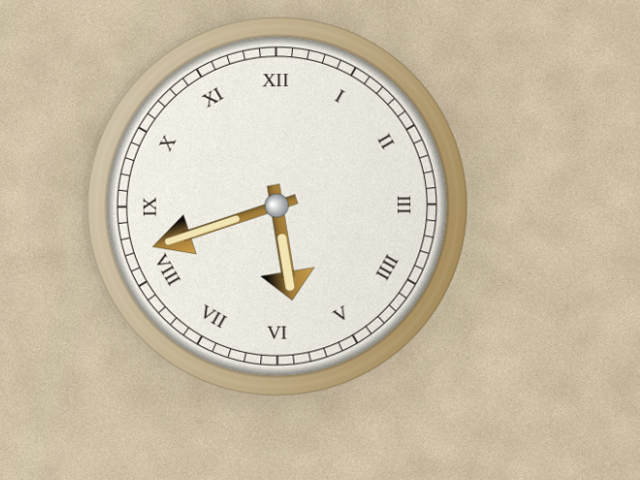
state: 5:42
